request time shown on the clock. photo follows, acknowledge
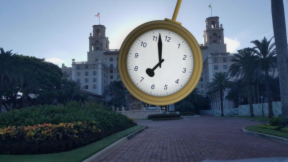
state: 6:57
